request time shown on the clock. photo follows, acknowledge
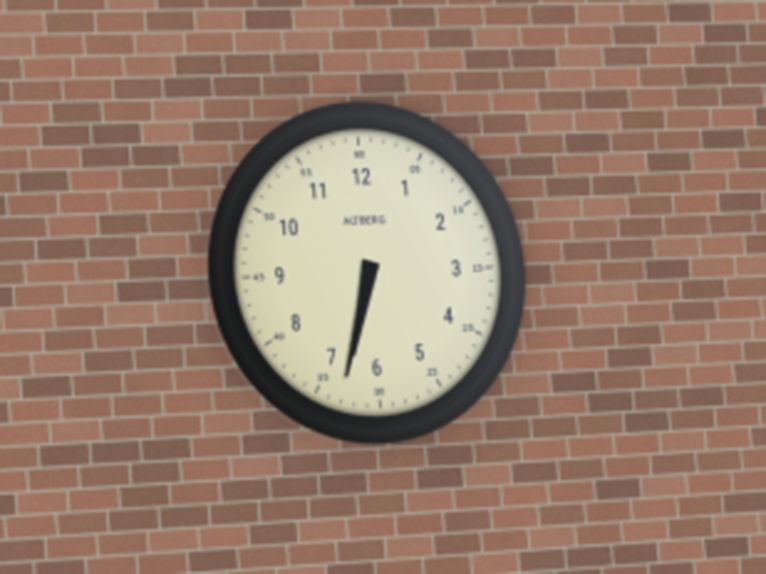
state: 6:33
